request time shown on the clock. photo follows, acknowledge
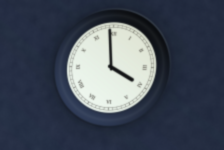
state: 3:59
